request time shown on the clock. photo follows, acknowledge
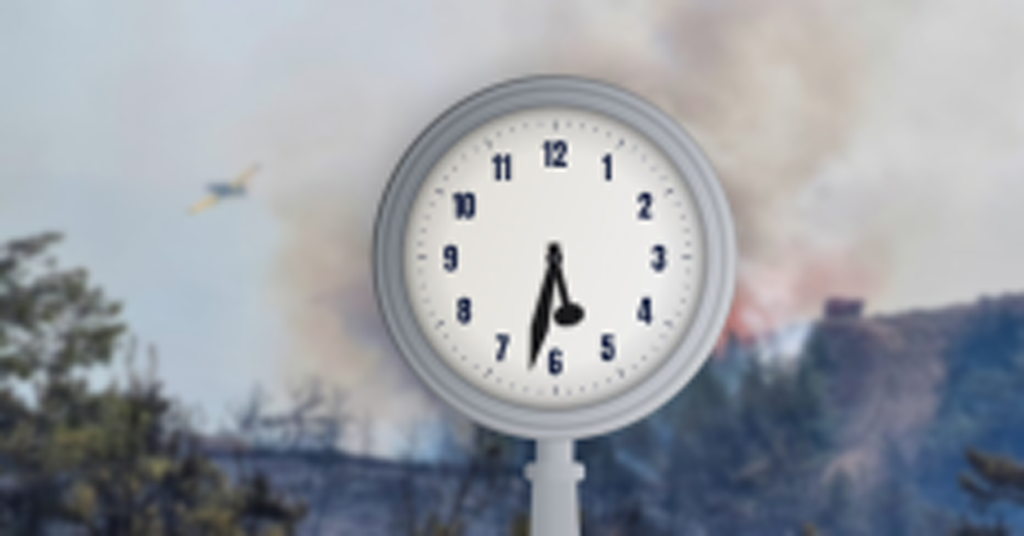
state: 5:32
